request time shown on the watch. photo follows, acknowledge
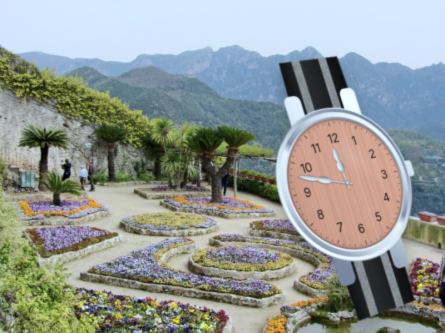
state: 11:48
